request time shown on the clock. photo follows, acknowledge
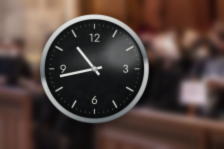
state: 10:43
